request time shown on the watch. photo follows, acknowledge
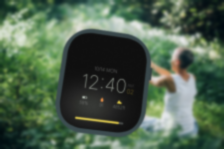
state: 12:40
